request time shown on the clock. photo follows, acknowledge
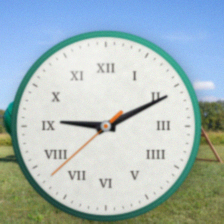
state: 9:10:38
